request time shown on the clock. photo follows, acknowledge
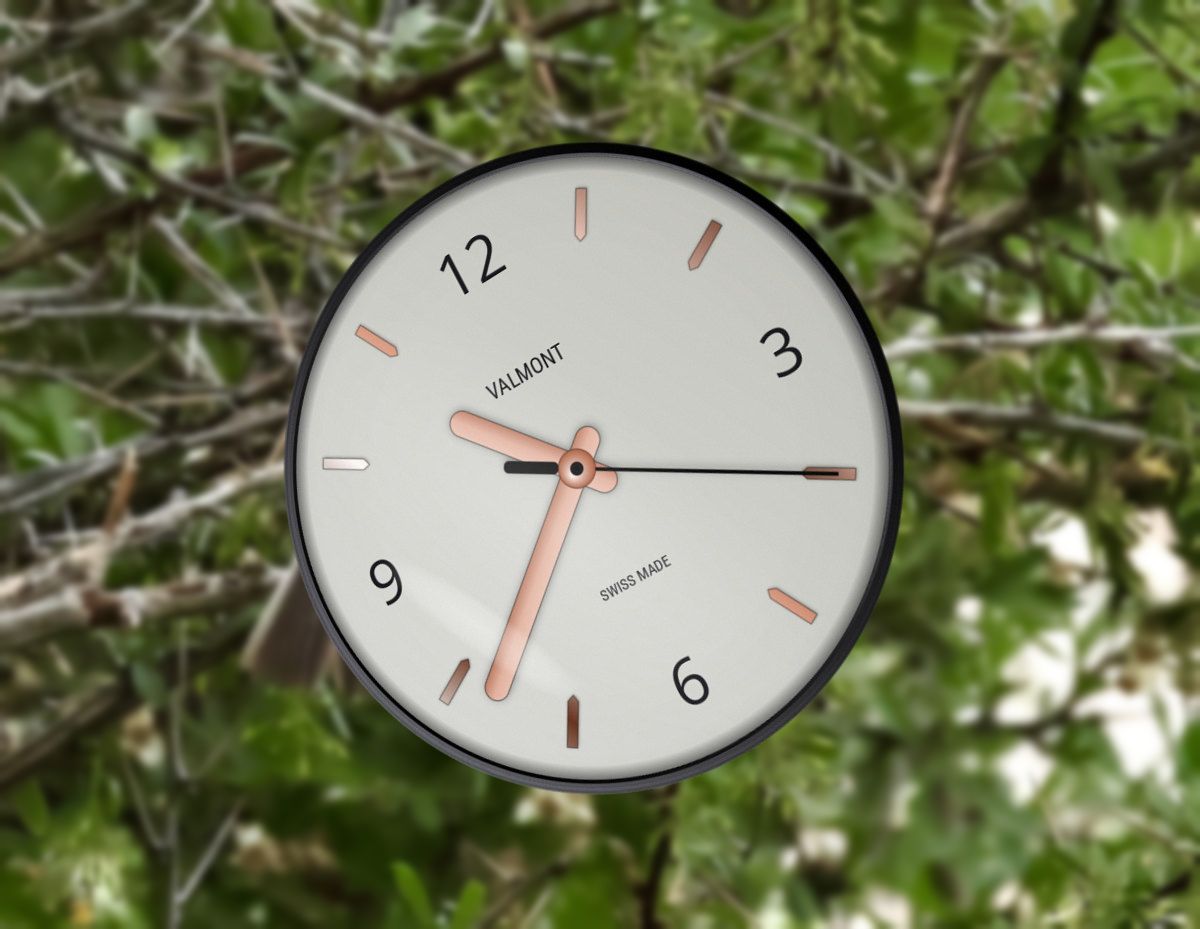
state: 10:38:20
